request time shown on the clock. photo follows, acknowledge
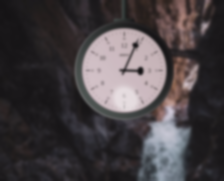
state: 3:04
